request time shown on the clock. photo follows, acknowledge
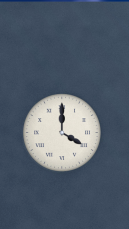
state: 4:00
